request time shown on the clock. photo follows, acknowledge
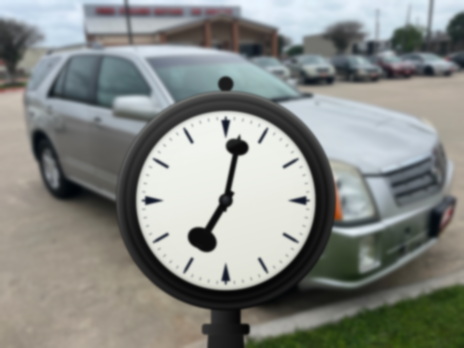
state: 7:02
